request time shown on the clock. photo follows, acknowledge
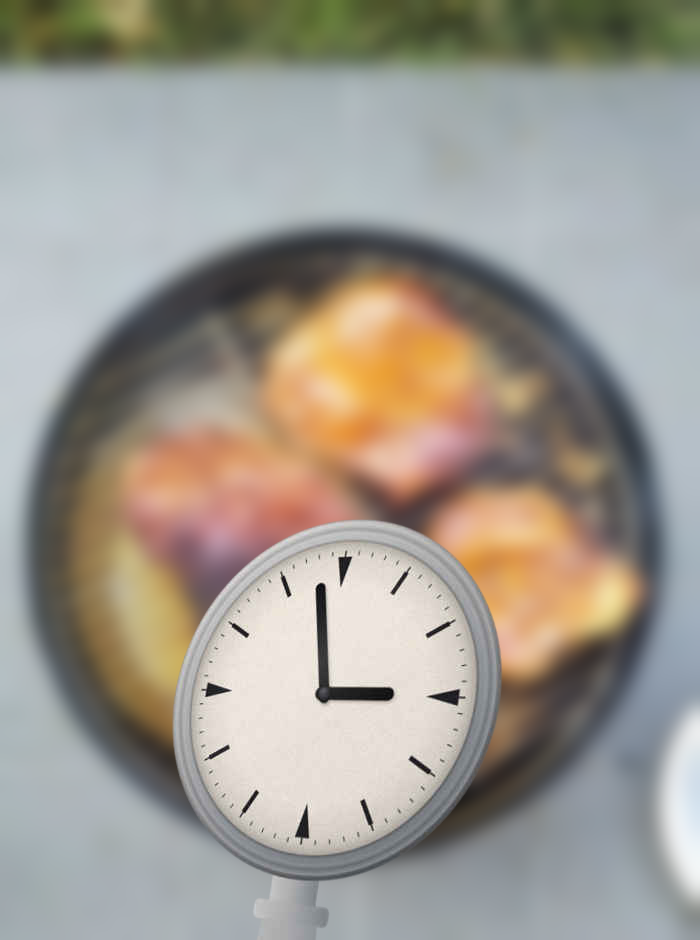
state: 2:58
